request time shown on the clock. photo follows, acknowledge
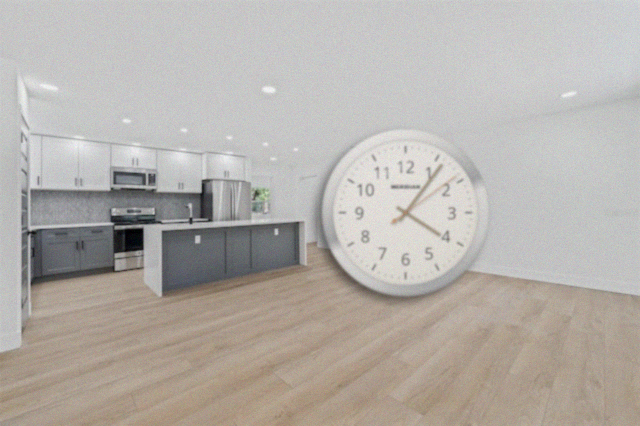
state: 4:06:09
